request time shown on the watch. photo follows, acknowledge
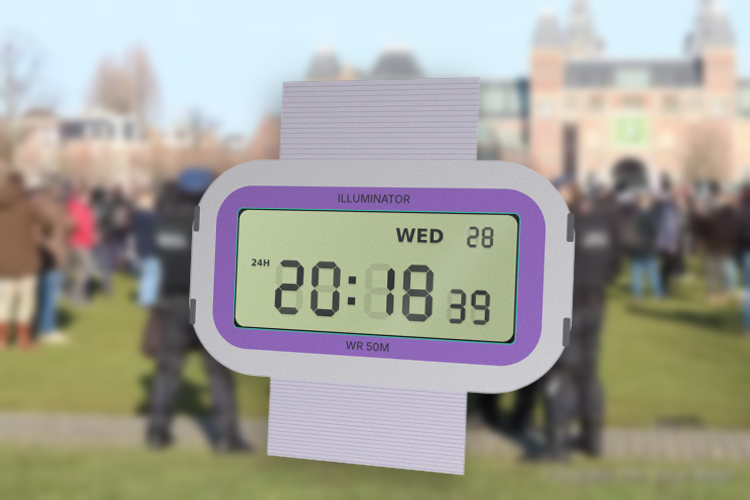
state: 20:18:39
